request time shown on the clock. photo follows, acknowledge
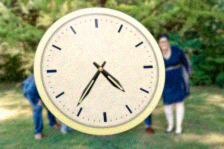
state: 4:36
